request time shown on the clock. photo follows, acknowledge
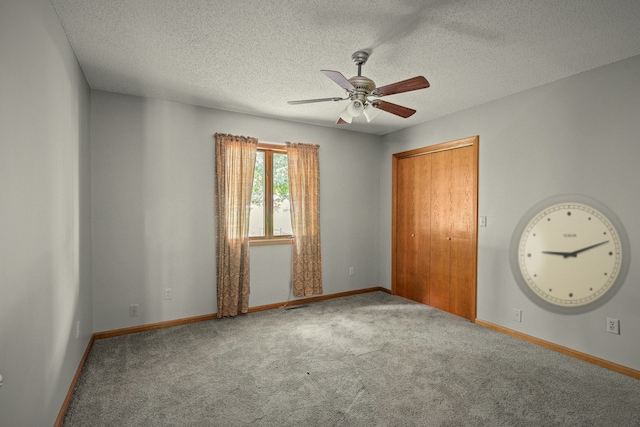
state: 9:12
